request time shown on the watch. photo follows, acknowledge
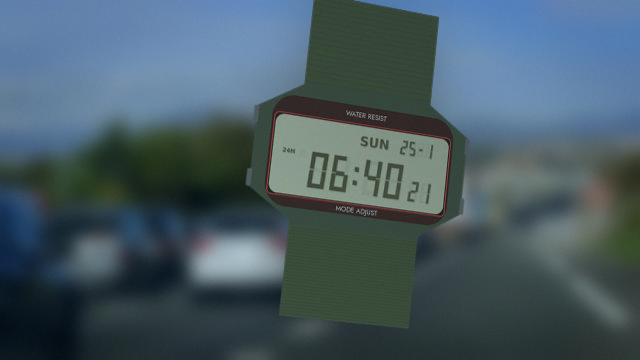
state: 6:40:21
